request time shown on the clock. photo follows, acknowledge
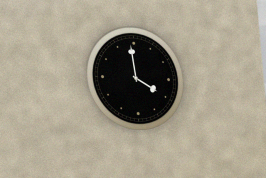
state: 3:59
